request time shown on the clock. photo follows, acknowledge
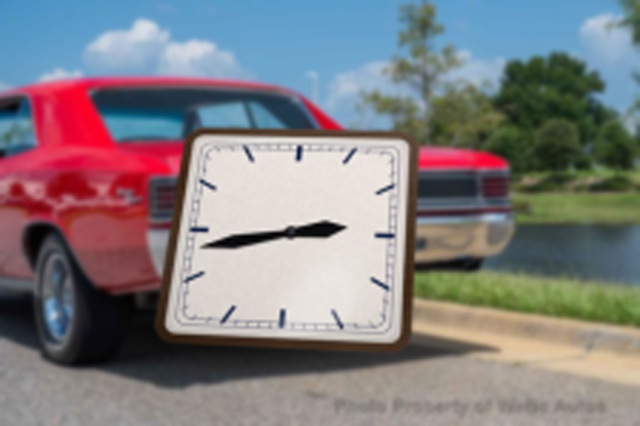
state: 2:43
